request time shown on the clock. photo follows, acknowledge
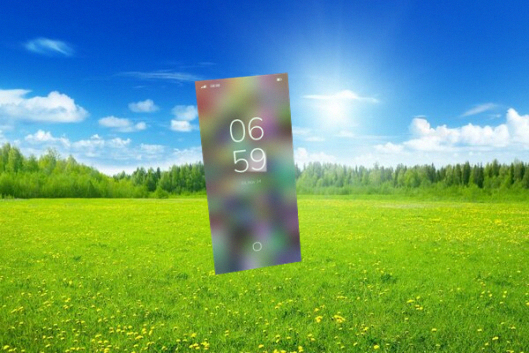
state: 6:59
